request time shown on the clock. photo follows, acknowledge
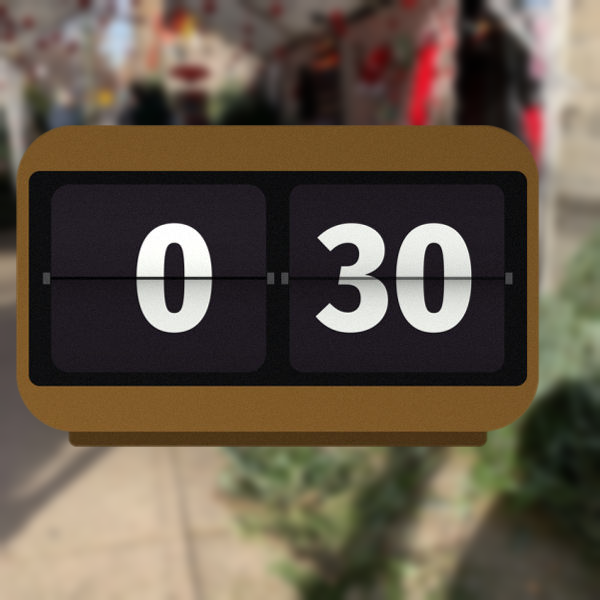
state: 0:30
